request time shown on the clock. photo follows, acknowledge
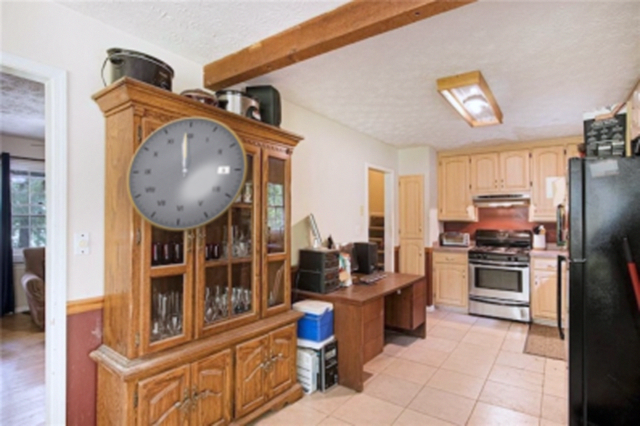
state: 11:59
